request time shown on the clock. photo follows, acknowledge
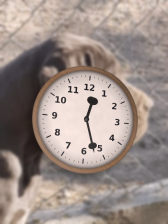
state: 12:27
